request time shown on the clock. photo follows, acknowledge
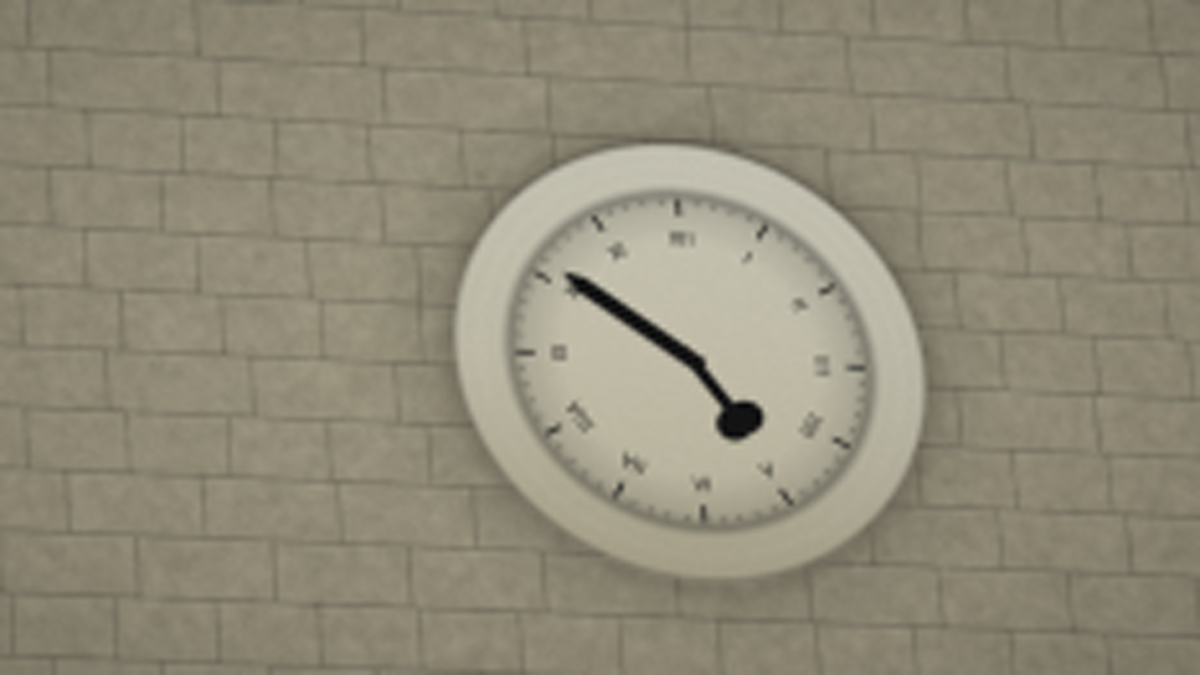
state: 4:51
